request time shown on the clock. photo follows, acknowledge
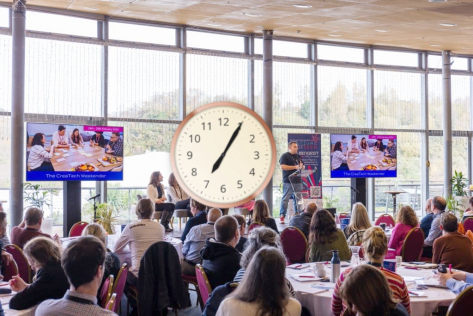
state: 7:05
